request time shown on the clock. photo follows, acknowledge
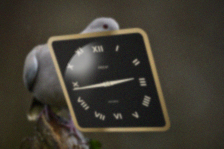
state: 2:44
